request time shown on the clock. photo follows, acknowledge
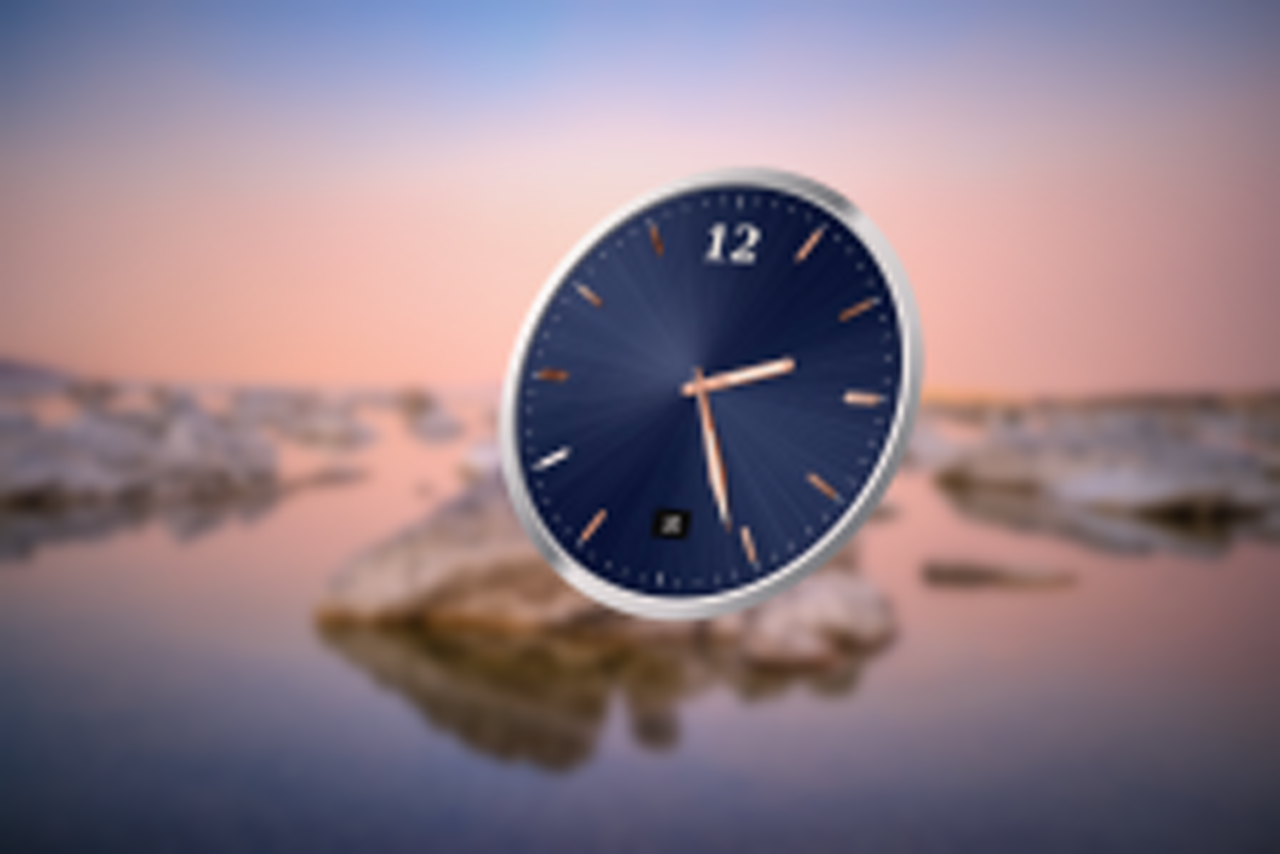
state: 2:26
